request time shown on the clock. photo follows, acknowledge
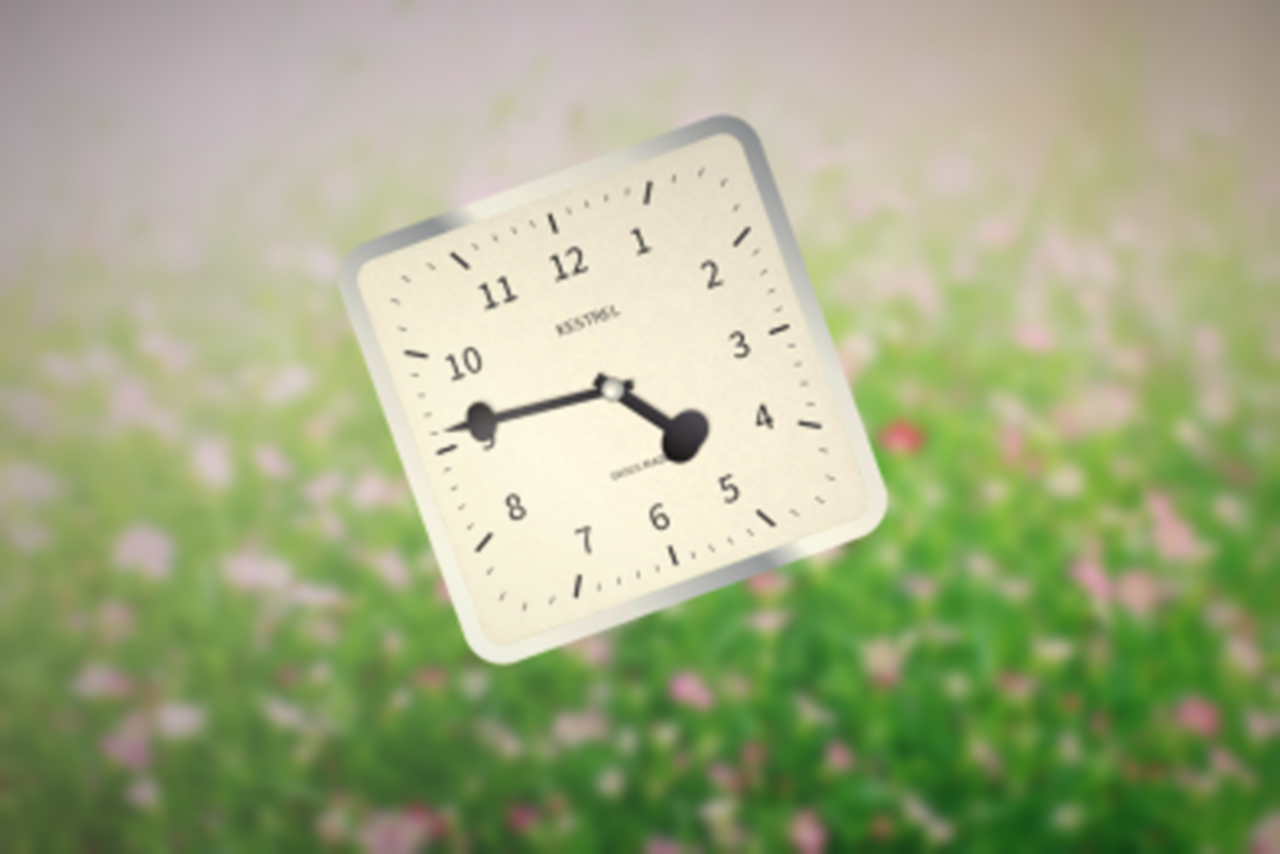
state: 4:46
